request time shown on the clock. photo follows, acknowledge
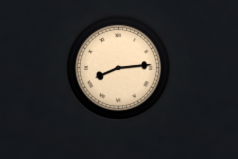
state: 8:14
